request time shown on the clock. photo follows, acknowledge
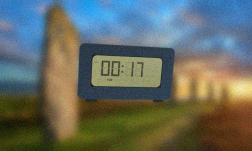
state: 0:17
